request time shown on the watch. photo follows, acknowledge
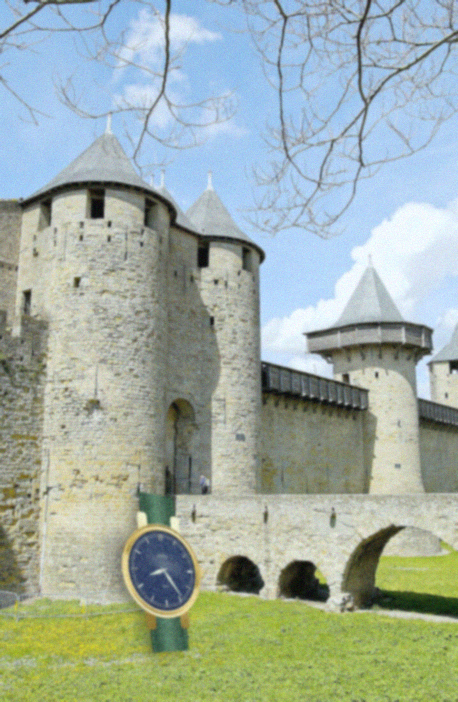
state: 8:24
